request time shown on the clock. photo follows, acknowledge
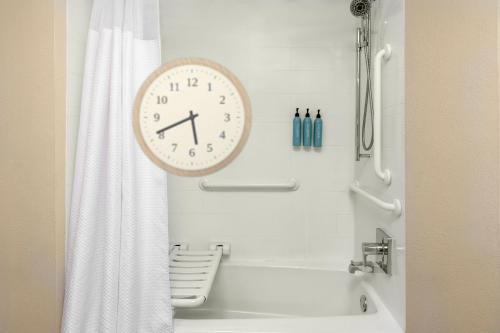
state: 5:41
